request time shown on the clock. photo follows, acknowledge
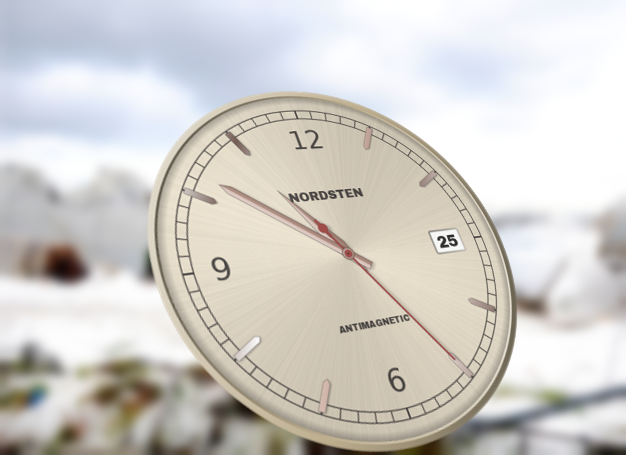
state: 10:51:25
